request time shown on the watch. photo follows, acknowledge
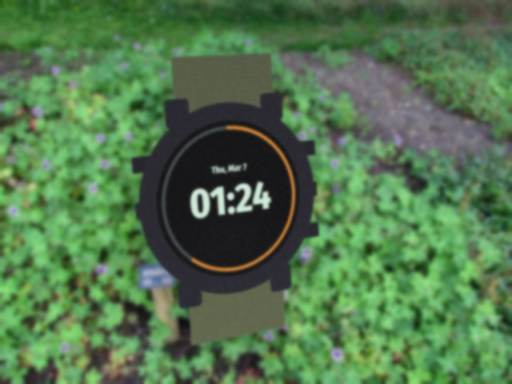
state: 1:24
